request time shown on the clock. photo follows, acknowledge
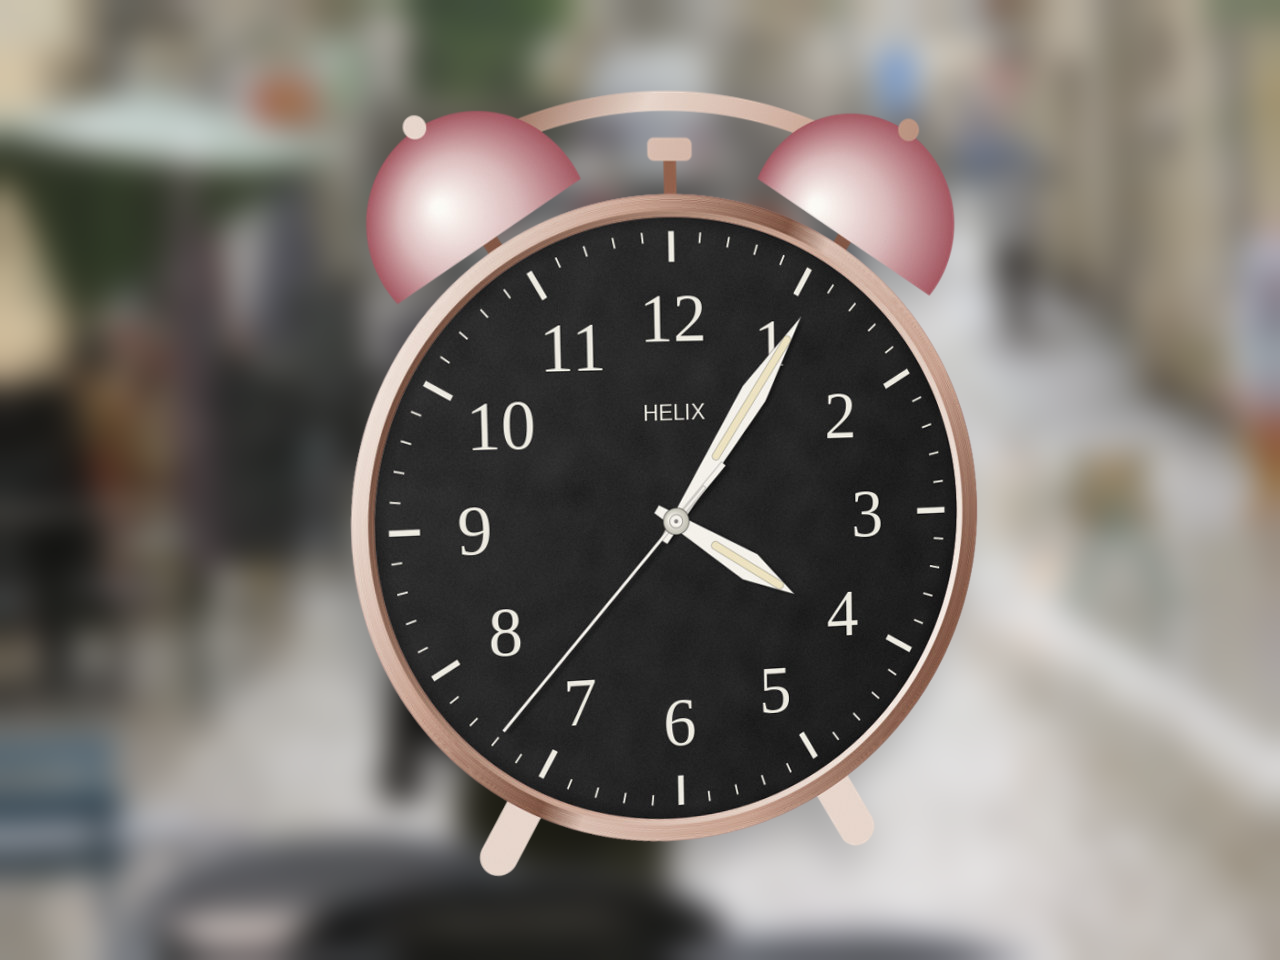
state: 4:05:37
